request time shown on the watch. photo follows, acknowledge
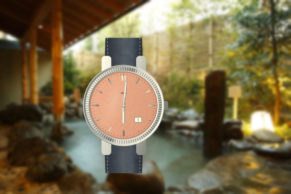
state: 6:01
